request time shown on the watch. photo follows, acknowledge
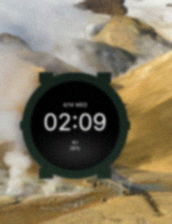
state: 2:09
